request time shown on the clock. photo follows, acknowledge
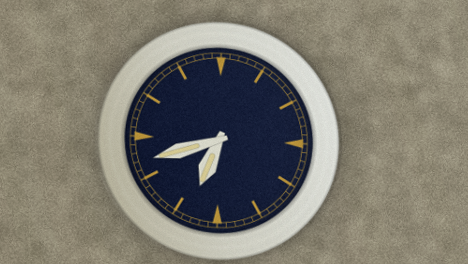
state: 6:42
